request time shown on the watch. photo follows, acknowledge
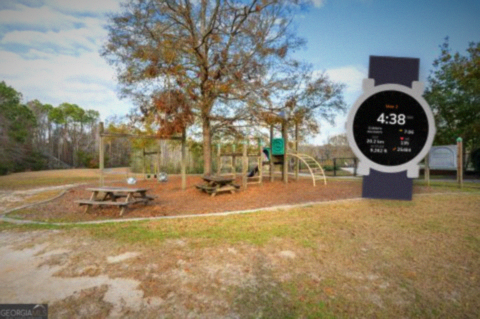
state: 4:38
